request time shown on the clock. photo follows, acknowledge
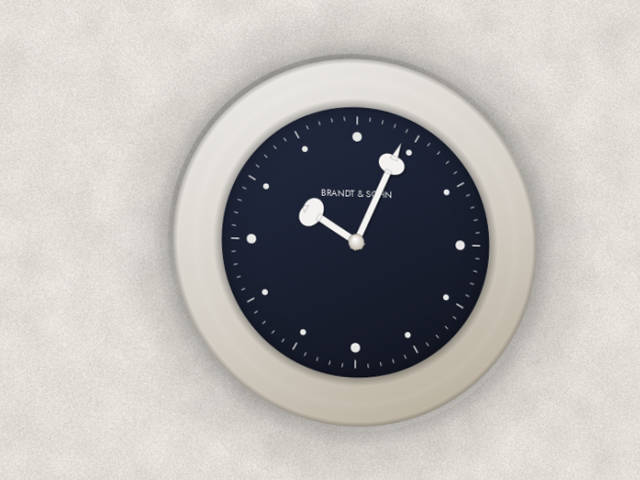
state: 10:04
